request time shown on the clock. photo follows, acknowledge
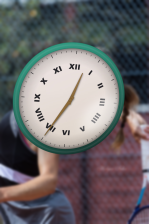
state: 12:35
